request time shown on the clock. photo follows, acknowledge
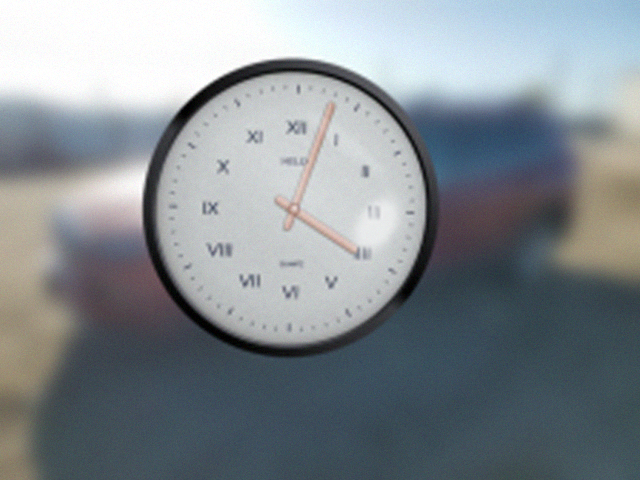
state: 4:03
